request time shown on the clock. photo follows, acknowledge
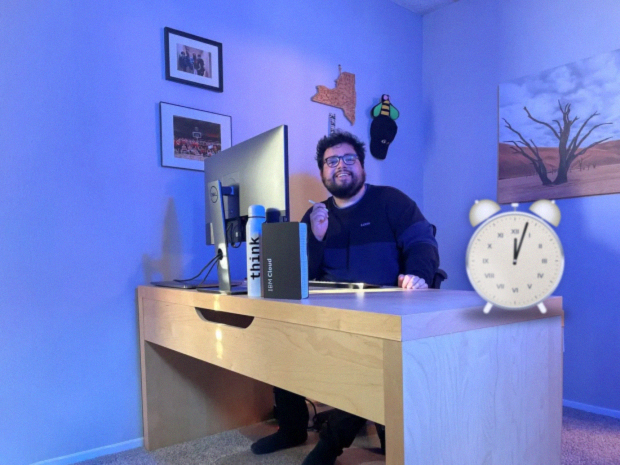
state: 12:03
